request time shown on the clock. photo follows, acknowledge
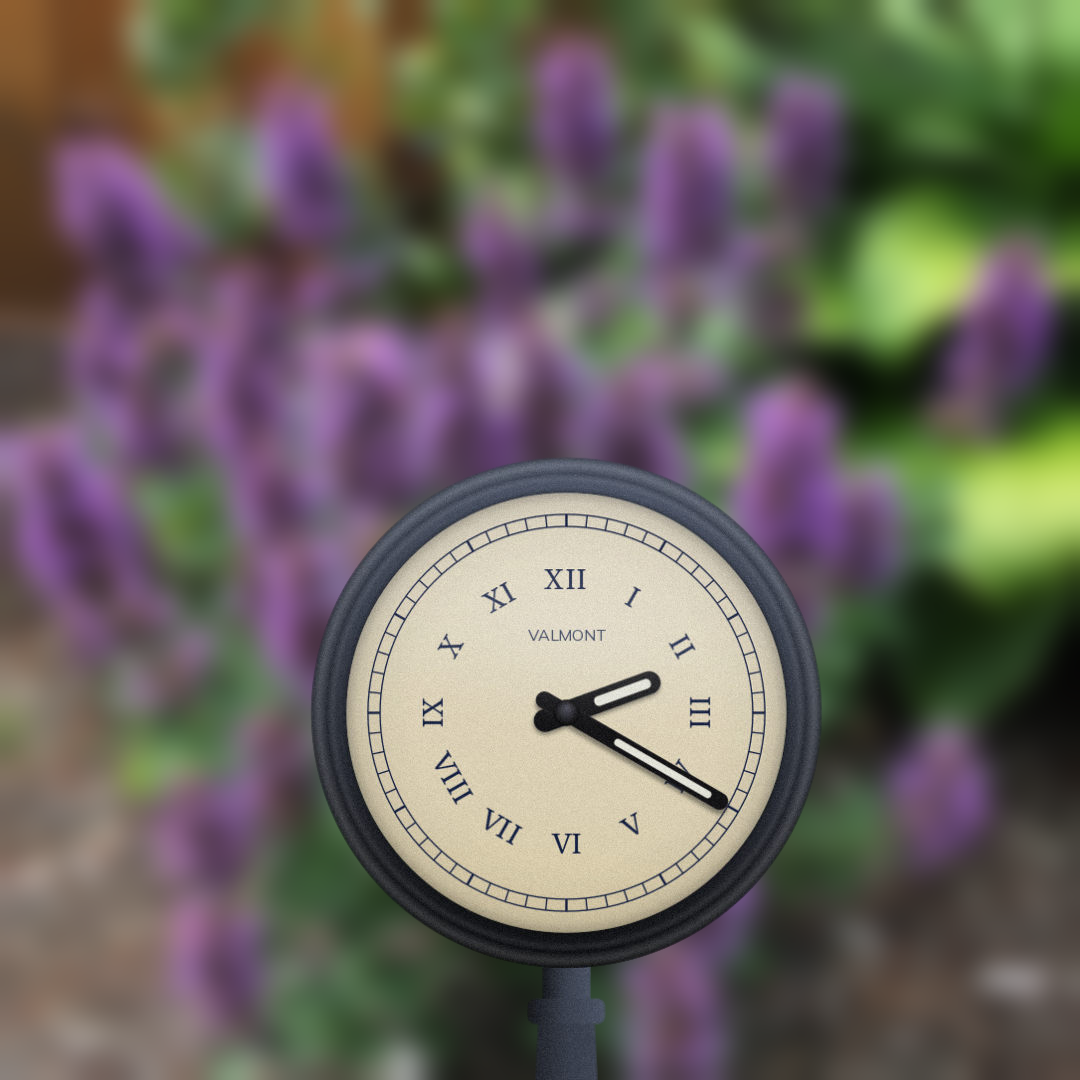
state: 2:20
